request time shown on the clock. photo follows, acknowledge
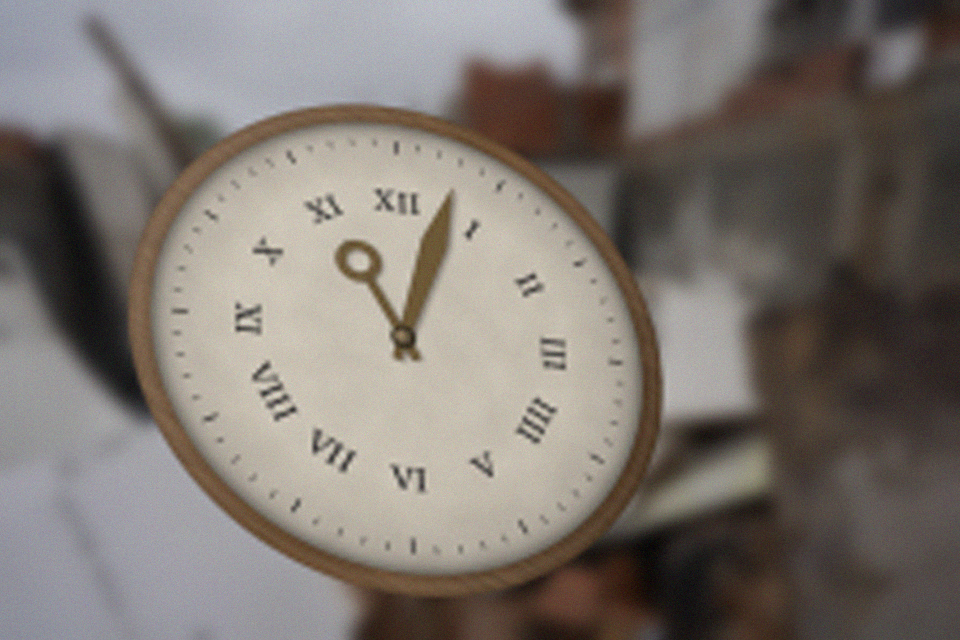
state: 11:03
